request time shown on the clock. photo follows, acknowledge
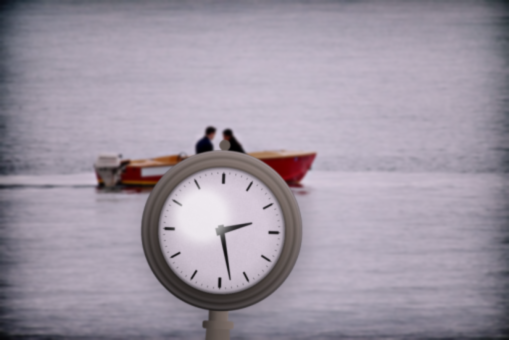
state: 2:28
